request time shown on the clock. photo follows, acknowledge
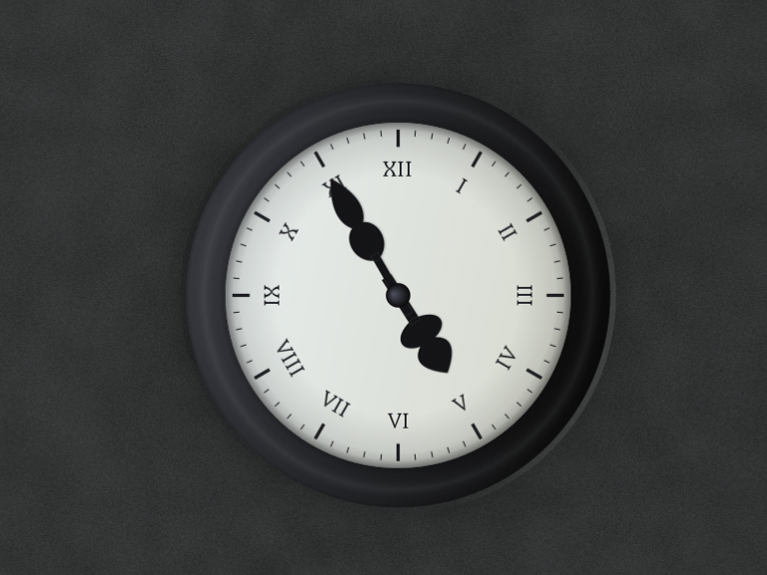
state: 4:55
